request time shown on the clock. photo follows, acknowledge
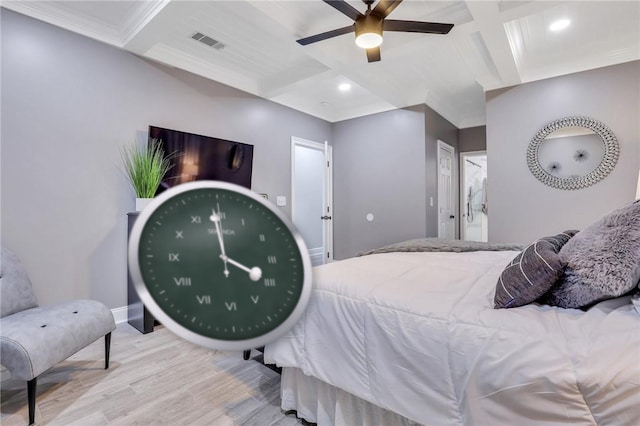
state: 3:59:00
